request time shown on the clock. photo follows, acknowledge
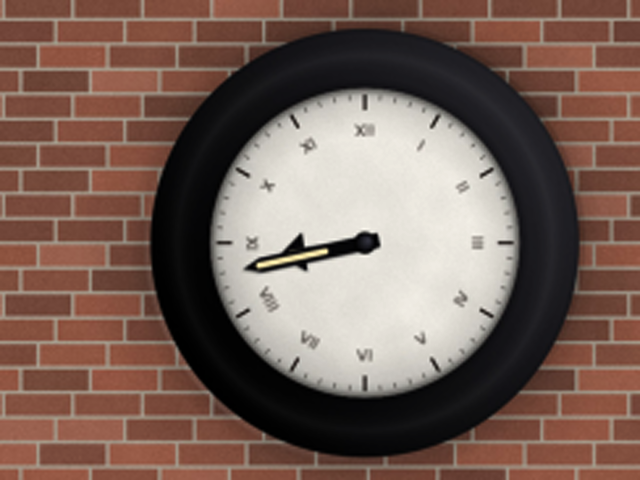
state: 8:43
